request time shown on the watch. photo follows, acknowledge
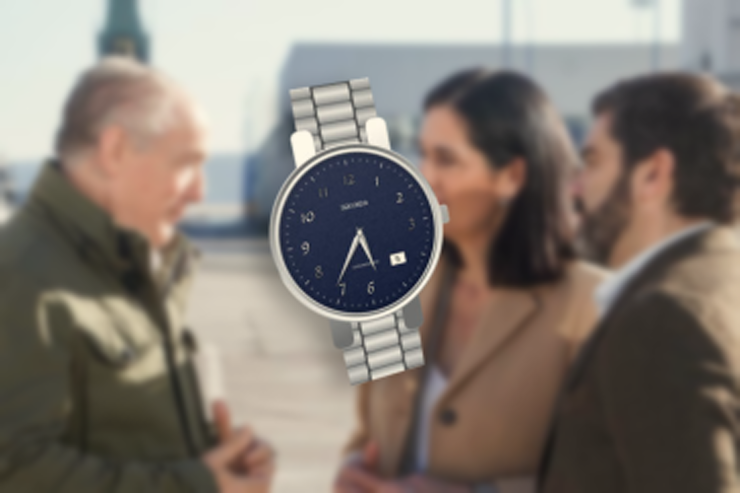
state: 5:36
